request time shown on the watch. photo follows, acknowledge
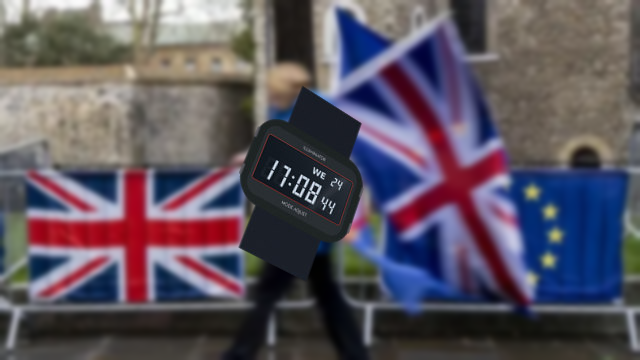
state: 17:08:44
